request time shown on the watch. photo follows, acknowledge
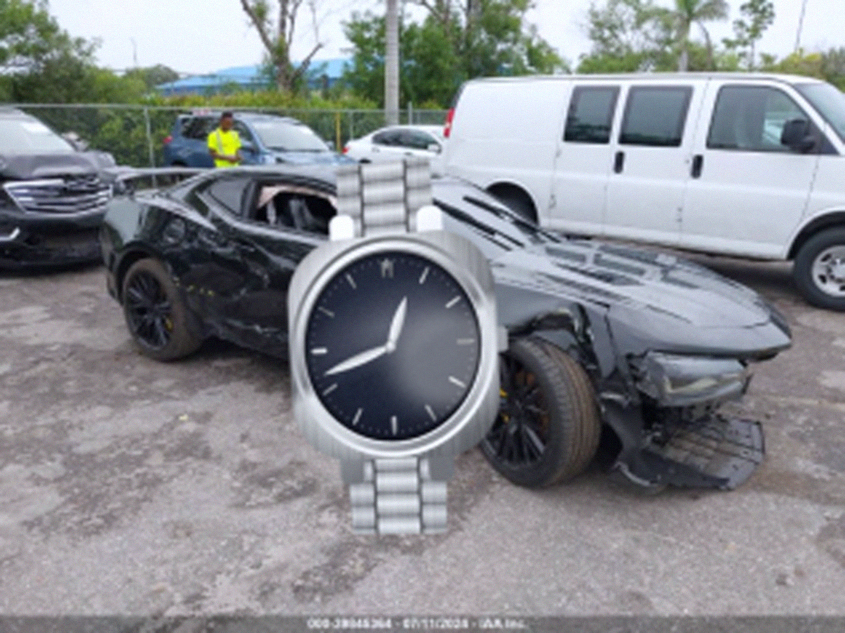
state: 12:42
